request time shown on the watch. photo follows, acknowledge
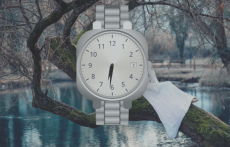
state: 6:31
